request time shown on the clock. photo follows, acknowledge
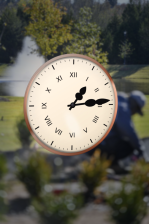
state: 1:14
